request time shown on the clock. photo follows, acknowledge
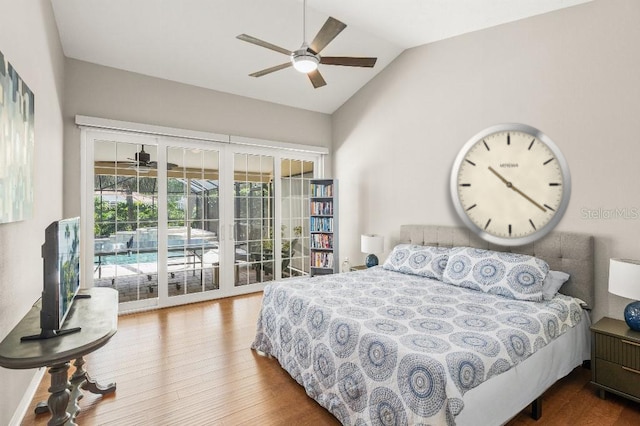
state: 10:21
